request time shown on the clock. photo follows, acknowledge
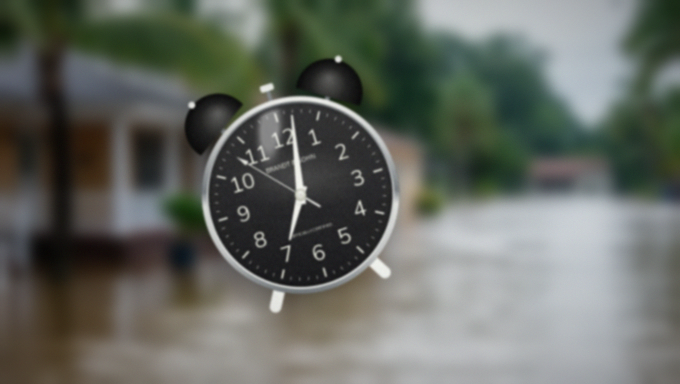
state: 7:01:53
